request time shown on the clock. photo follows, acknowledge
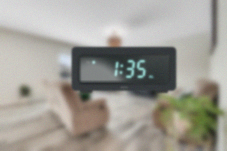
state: 1:35
